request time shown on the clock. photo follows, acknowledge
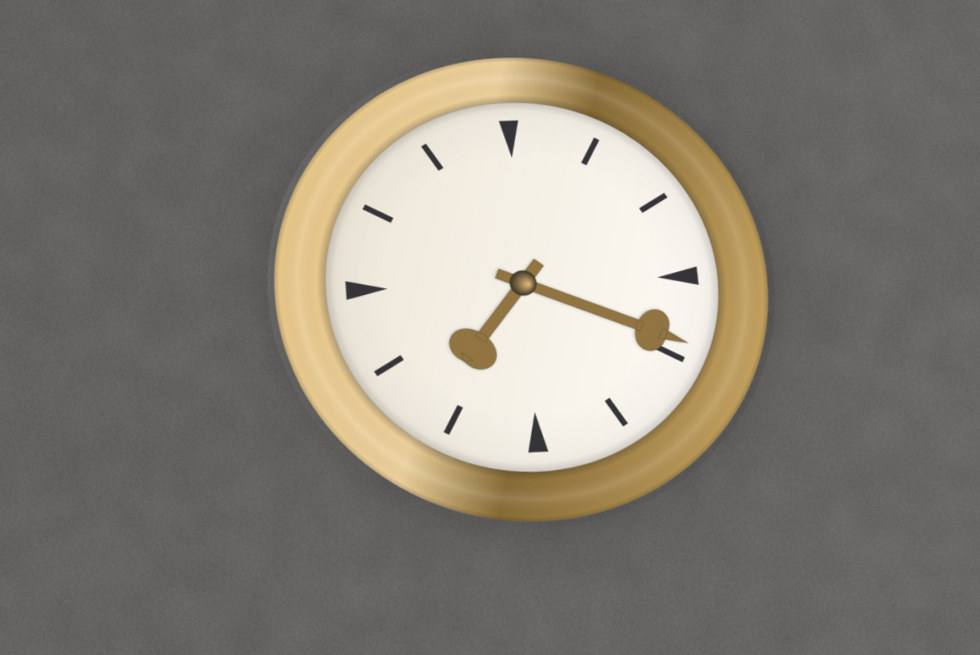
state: 7:19
